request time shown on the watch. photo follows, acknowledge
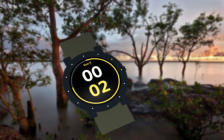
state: 0:02
